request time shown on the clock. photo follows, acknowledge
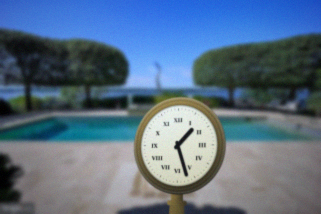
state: 1:27
